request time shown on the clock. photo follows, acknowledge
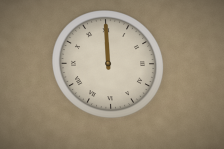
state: 12:00
